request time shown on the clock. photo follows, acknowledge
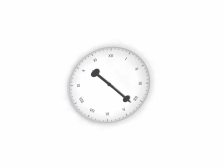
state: 10:22
